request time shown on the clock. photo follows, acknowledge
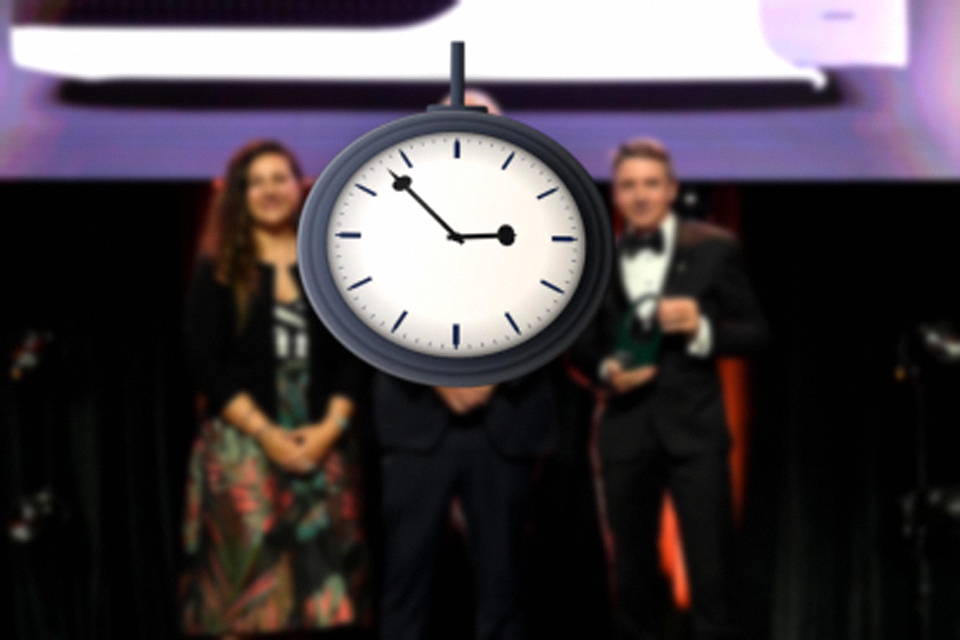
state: 2:53
